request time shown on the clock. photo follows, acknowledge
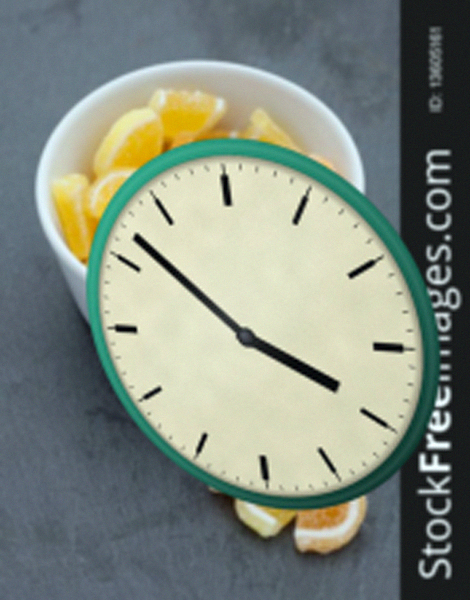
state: 3:52
